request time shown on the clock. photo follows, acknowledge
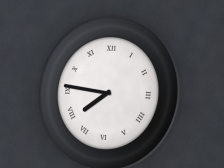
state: 7:46
